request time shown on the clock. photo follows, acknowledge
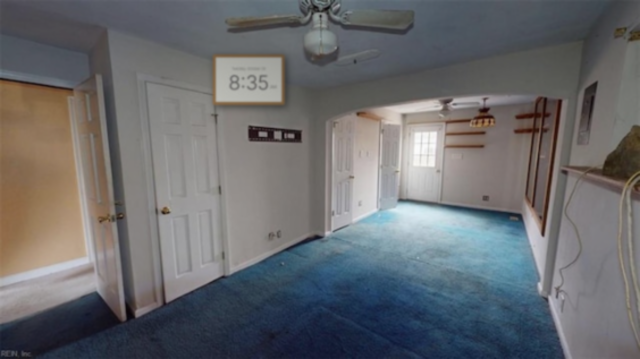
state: 8:35
